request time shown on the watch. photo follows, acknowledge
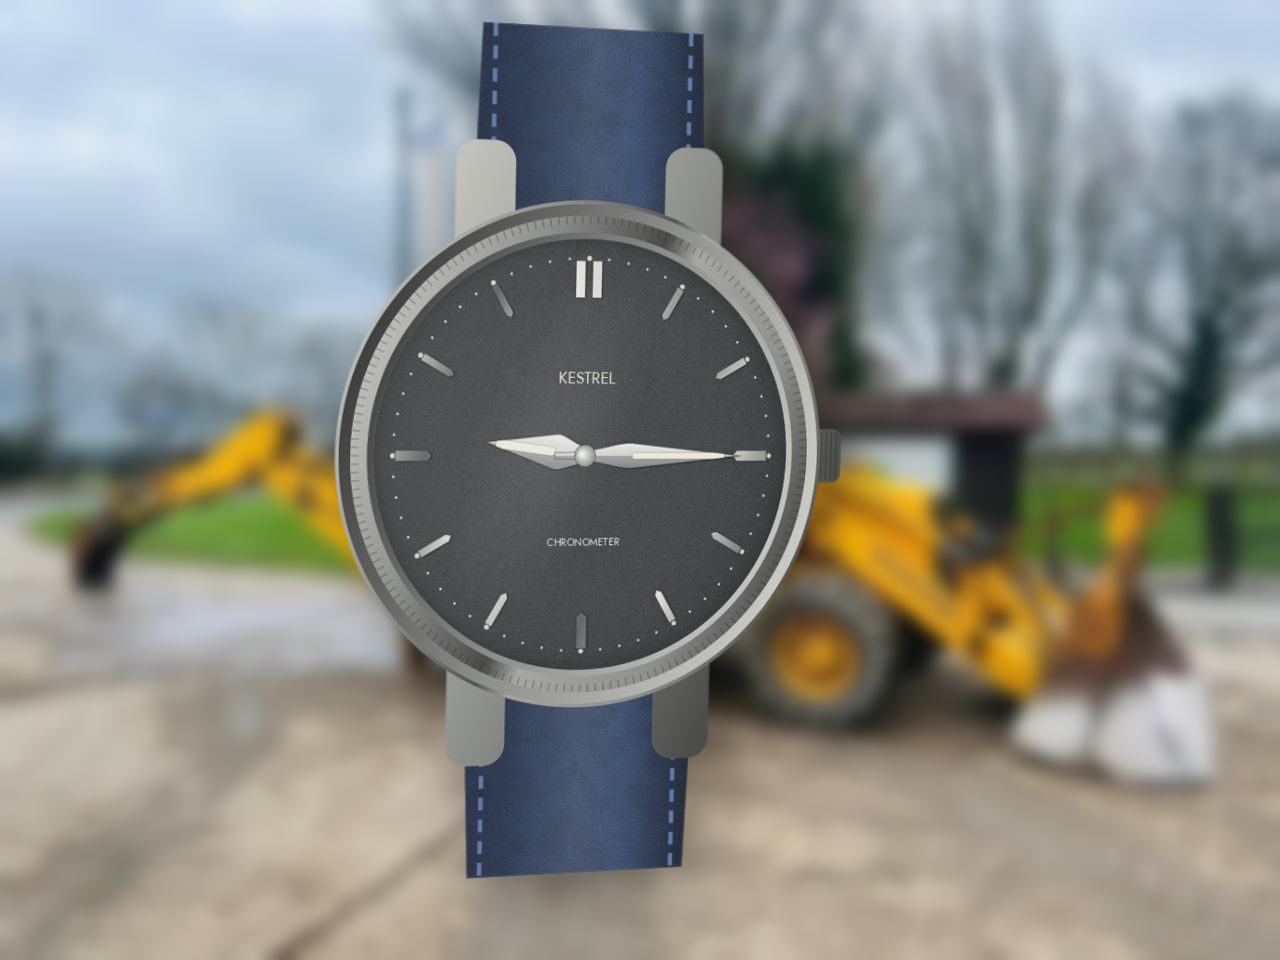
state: 9:15
